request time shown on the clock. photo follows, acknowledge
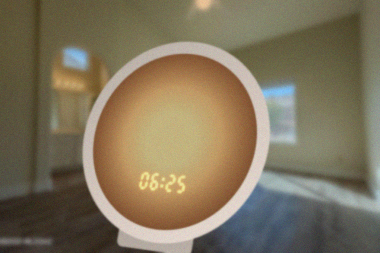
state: 6:25
